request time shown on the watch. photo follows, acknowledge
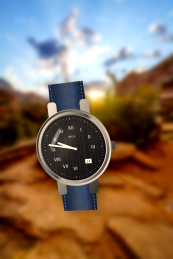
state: 9:47
